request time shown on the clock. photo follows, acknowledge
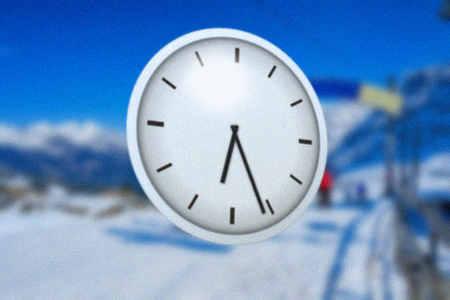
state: 6:26
